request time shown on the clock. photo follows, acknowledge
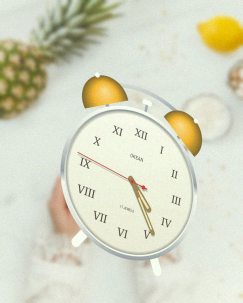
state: 4:23:46
